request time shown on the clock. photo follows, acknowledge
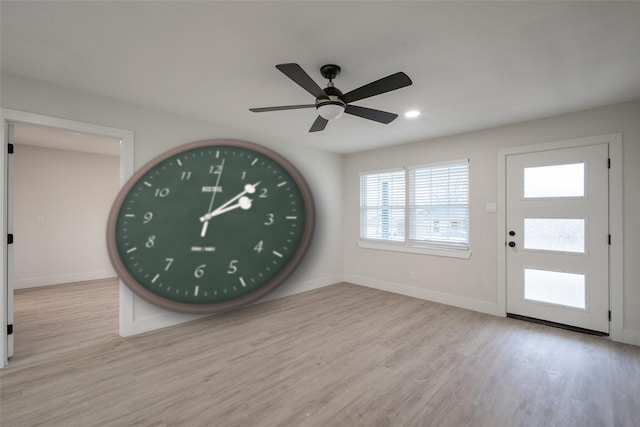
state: 2:08:01
